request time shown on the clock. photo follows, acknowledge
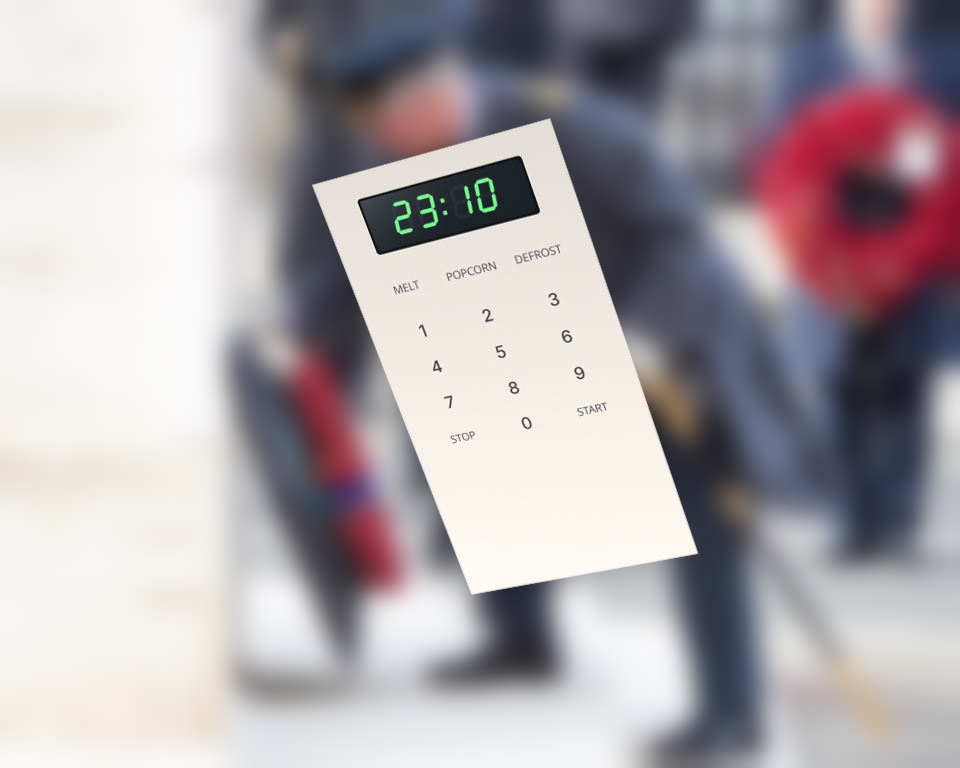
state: 23:10
